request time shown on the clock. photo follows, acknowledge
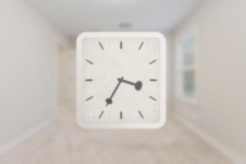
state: 3:35
